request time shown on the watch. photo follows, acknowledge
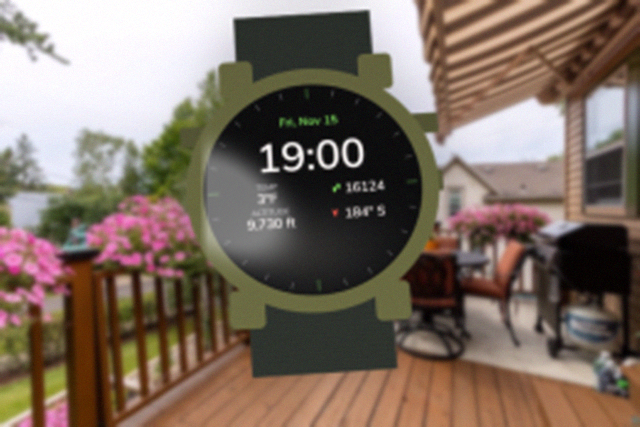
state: 19:00
